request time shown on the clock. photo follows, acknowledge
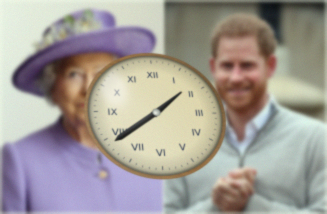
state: 1:39
